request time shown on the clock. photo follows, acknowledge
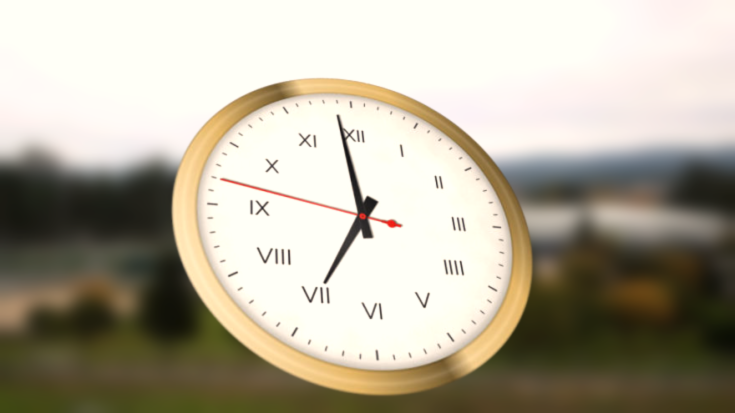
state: 6:58:47
